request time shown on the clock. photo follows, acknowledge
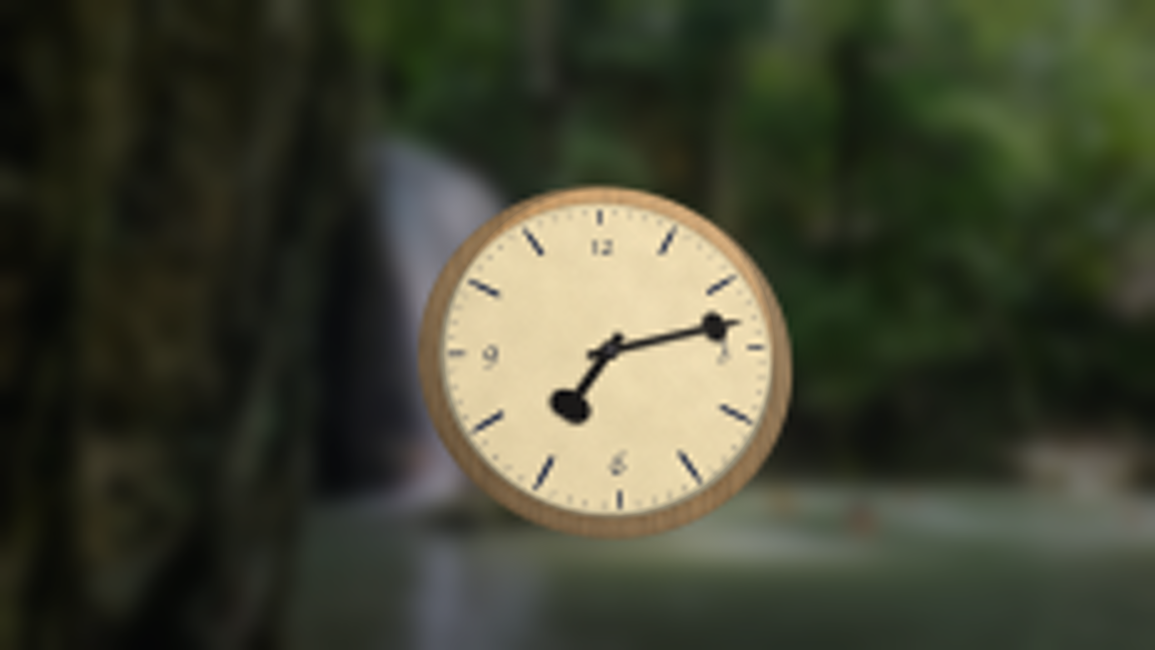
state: 7:13
